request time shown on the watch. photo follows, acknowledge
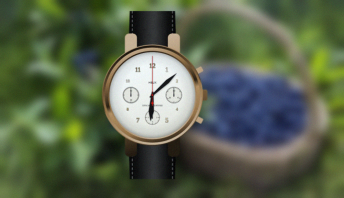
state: 6:08
